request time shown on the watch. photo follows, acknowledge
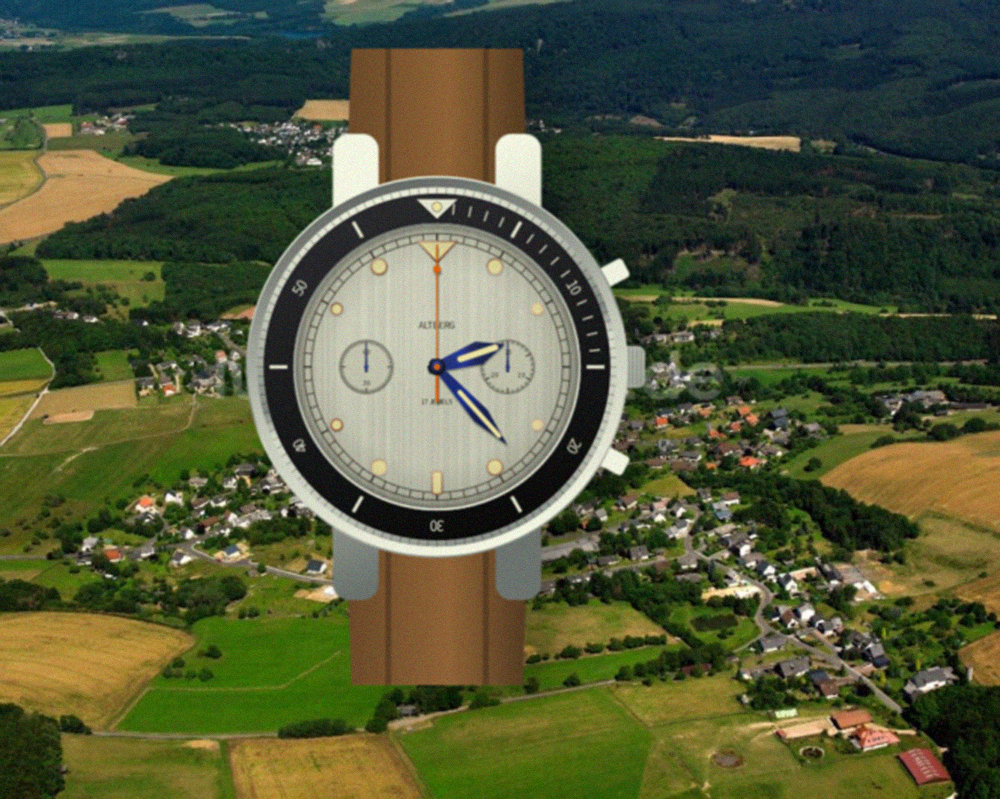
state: 2:23
